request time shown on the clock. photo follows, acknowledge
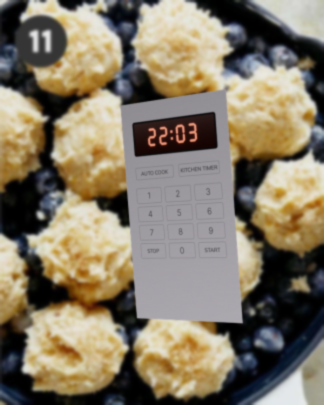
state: 22:03
